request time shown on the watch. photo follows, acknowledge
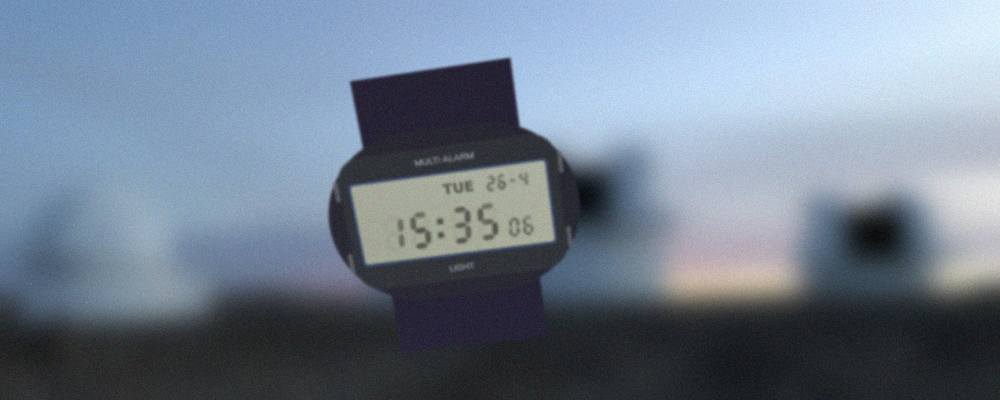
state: 15:35:06
